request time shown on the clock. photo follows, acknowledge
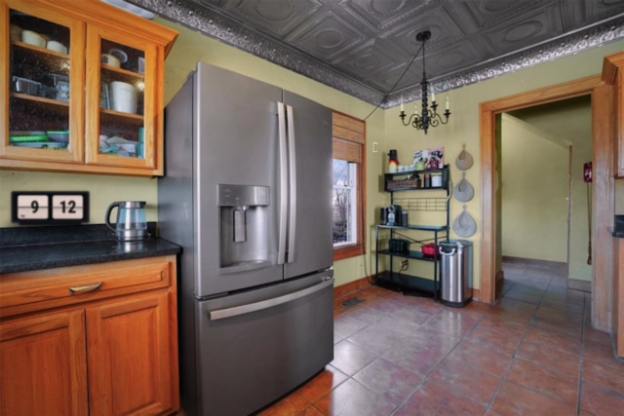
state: 9:12
